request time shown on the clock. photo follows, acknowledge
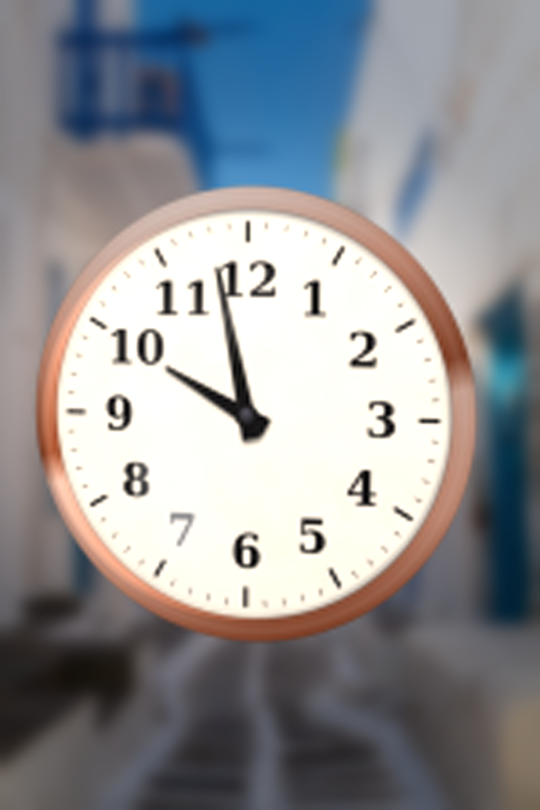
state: 9:58
